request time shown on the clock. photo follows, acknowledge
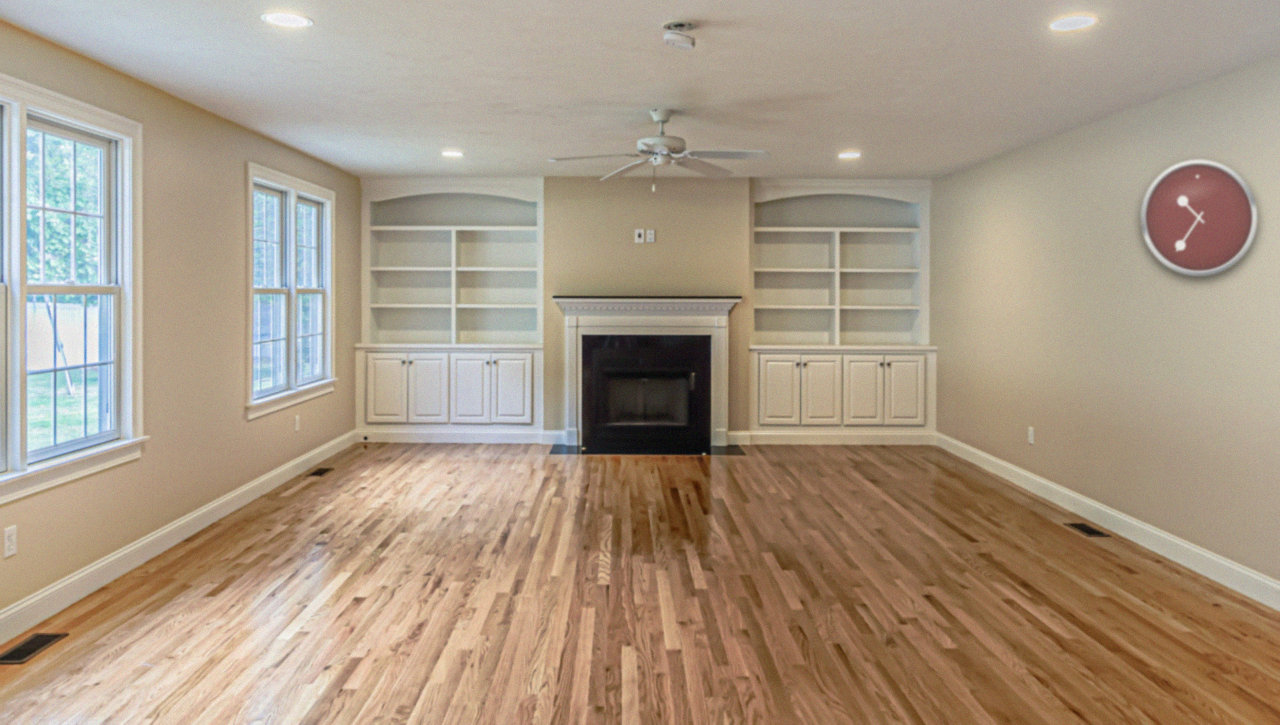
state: 10:36
